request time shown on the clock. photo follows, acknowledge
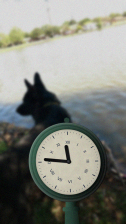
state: 11:46
